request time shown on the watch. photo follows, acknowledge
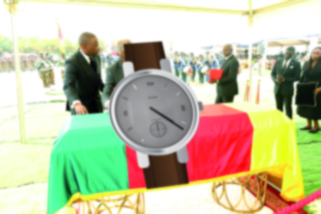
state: 4:22
